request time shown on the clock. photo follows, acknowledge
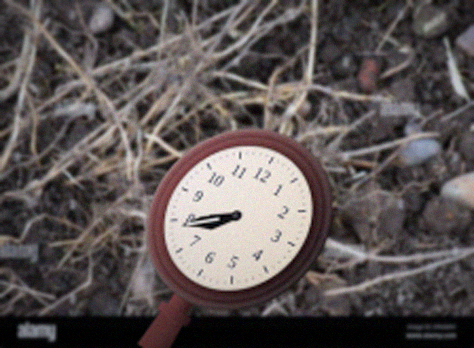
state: 7:39
